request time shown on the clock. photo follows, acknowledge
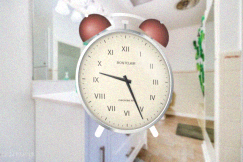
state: 9:26
